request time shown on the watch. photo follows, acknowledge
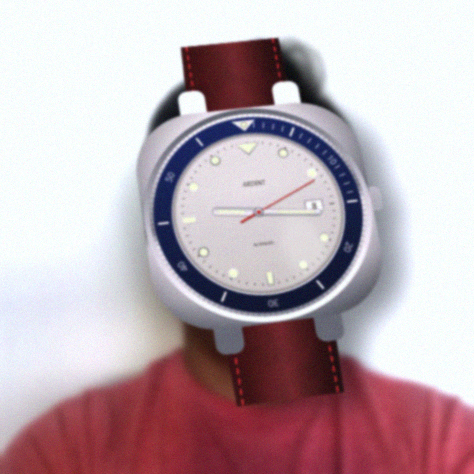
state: 9:16:11
